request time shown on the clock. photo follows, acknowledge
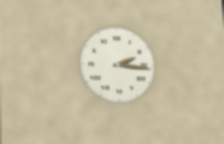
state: 2:16
